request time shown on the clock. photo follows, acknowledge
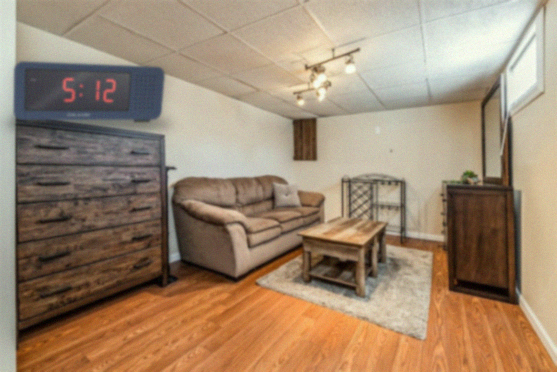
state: 5:12
